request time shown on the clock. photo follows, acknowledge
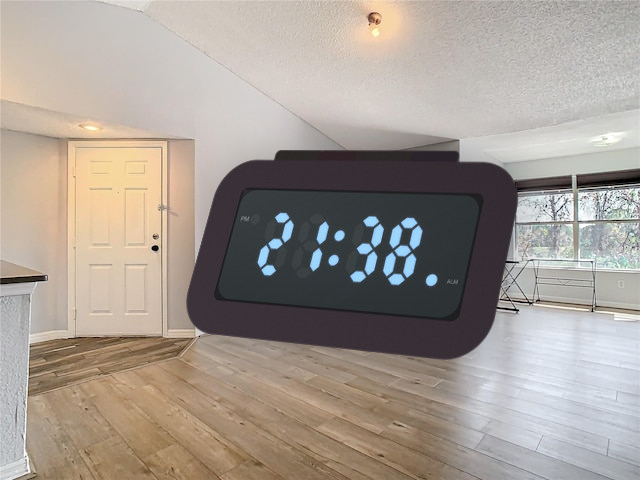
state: 21:38
